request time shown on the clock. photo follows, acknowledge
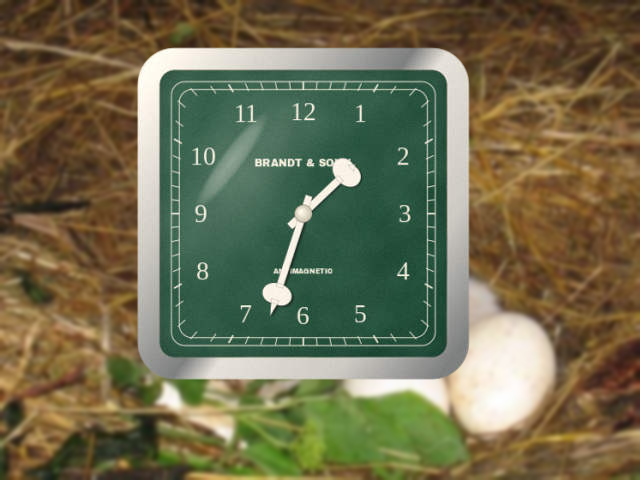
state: 1:33
